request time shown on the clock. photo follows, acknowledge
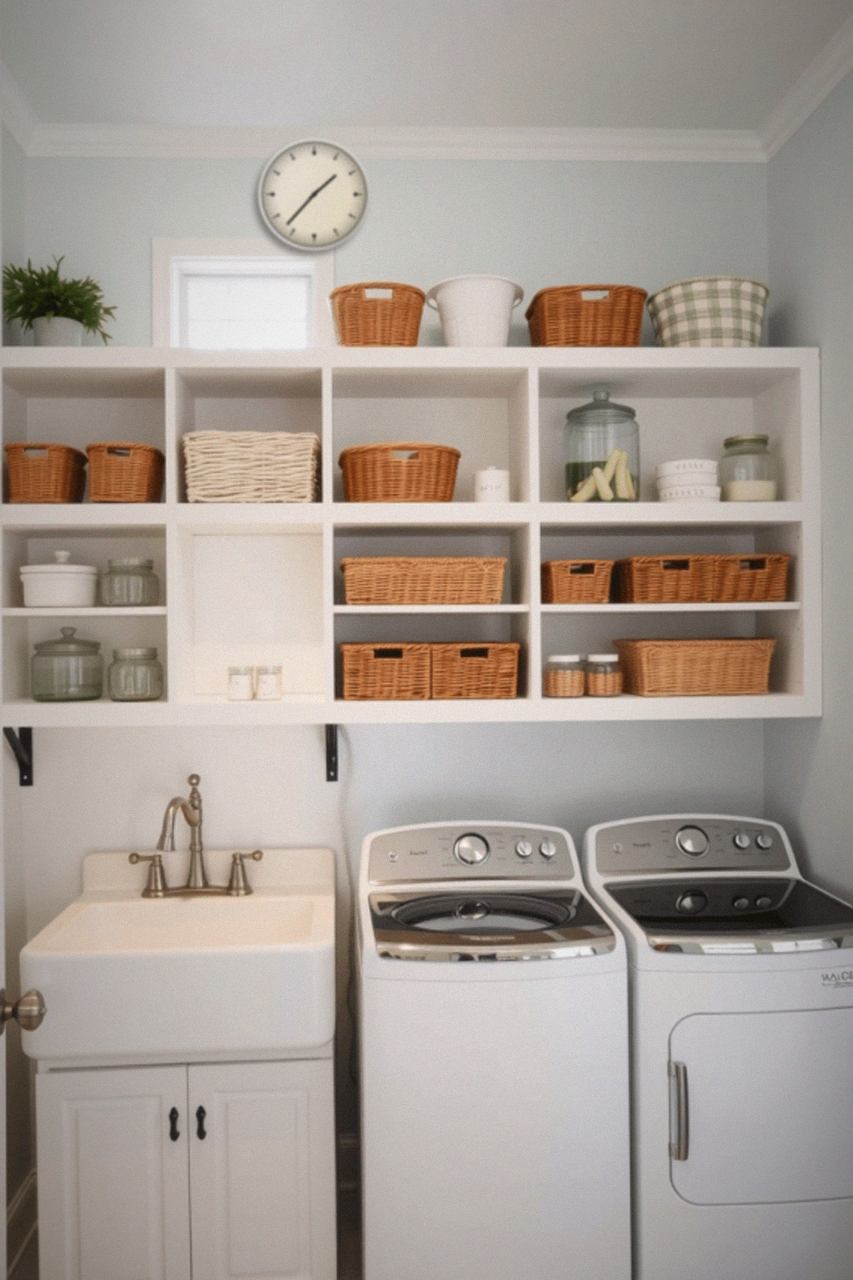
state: 1:37
